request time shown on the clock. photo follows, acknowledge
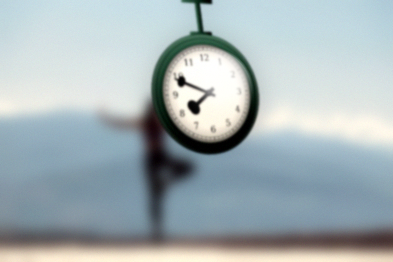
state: 7:49
